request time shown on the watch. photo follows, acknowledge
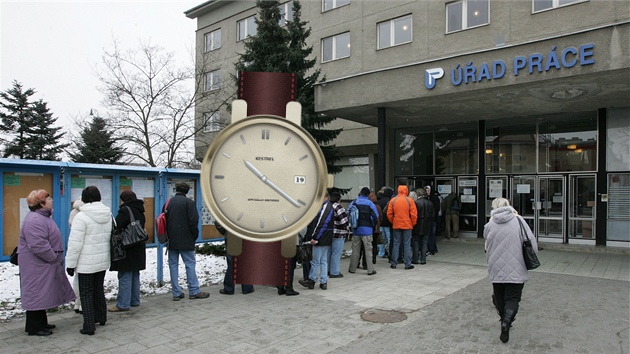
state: 10:21
